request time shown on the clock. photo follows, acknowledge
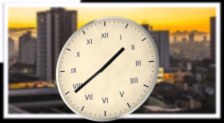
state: 1:39
